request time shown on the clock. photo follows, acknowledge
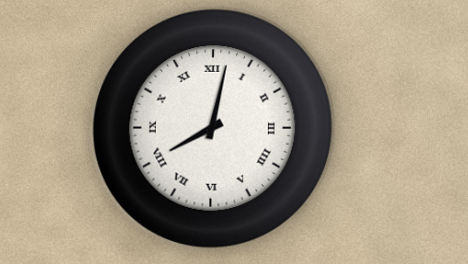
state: 8:02
